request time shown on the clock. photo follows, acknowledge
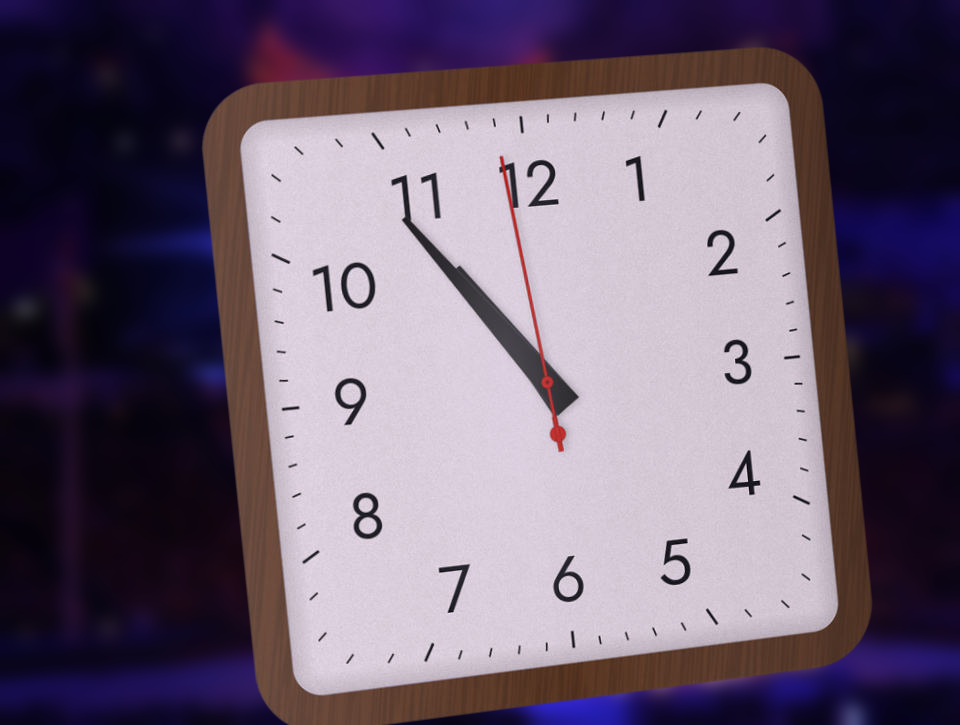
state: 10:53:59
